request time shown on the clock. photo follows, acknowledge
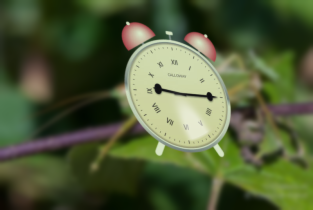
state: 9:15
